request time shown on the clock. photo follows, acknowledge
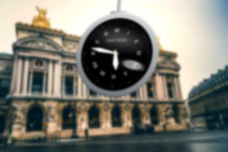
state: 5:47
